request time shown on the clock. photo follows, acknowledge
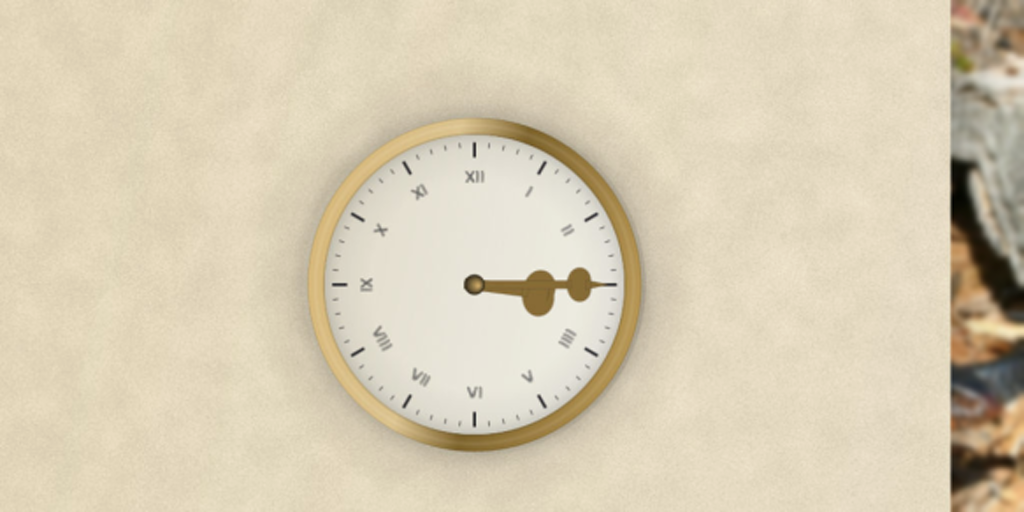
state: 3:15
